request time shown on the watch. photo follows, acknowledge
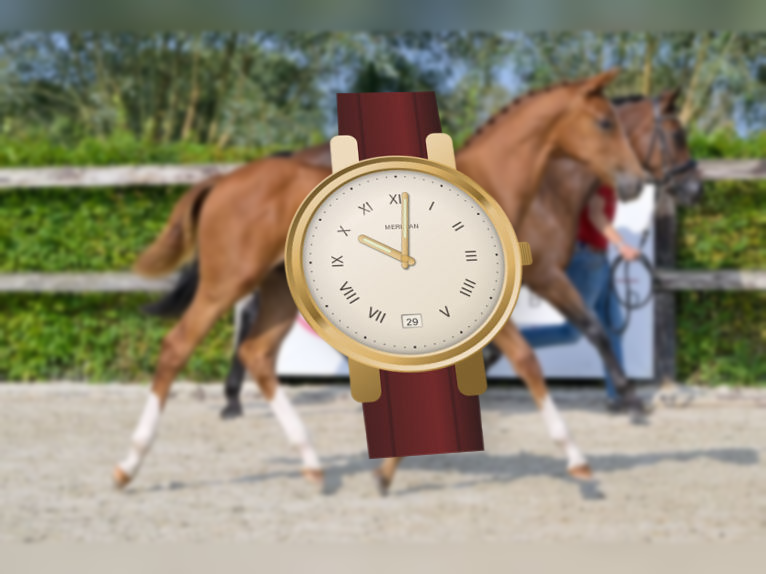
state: 10:01
